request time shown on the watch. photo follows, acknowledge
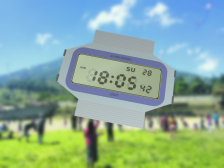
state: 18:05:42
